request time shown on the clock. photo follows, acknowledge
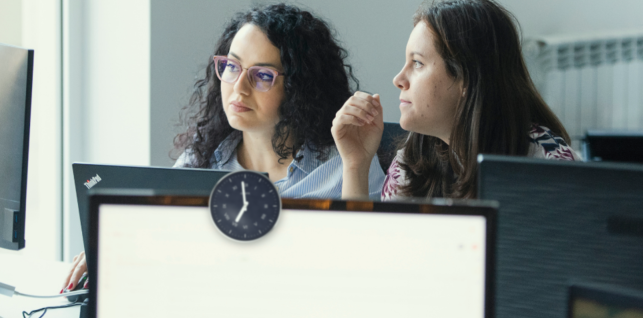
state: 6:59
